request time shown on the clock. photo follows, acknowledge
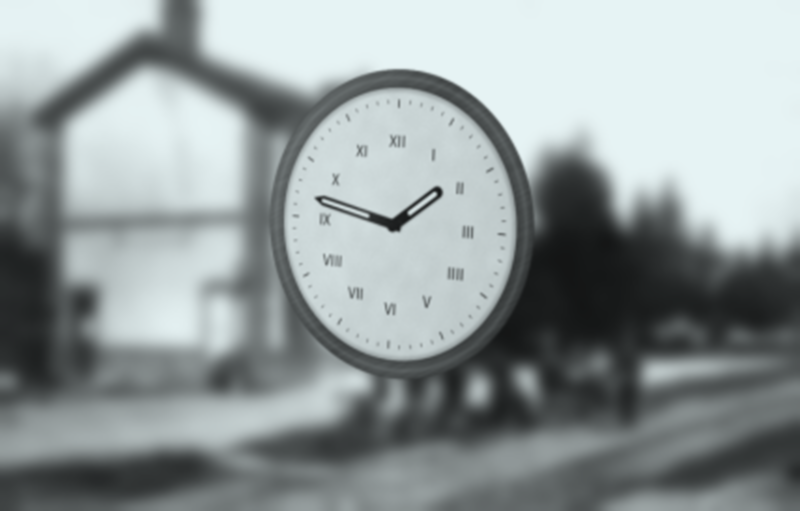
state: 1:47
